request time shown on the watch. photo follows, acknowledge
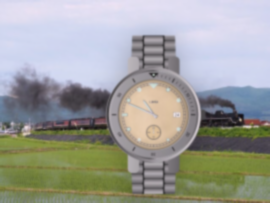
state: 10:49
